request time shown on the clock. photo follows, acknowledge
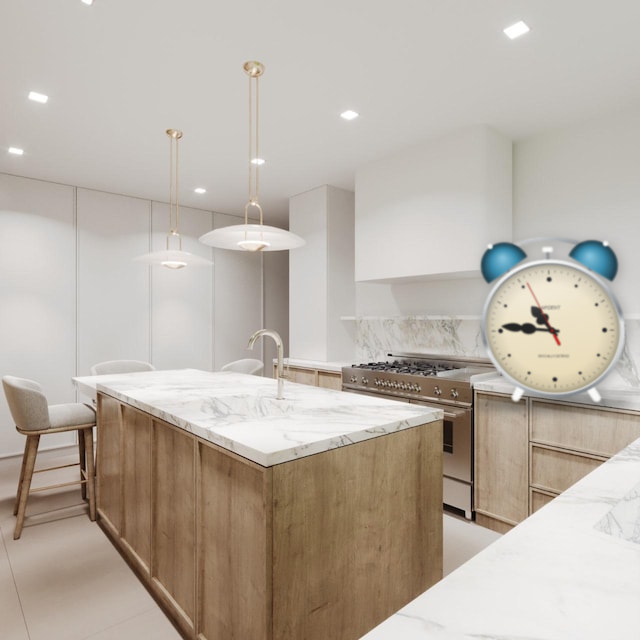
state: 10:45:56
